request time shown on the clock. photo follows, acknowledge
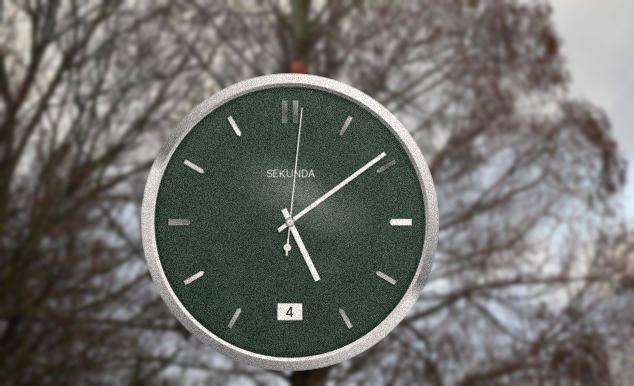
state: 5:09:01
